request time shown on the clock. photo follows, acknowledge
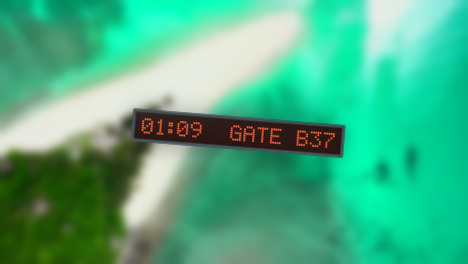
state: 1:09
